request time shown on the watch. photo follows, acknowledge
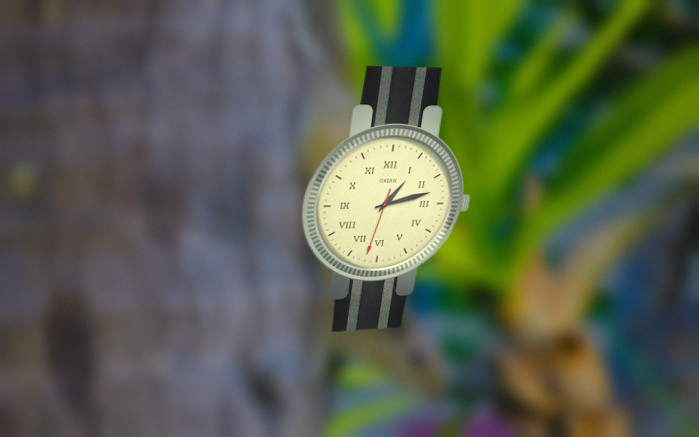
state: 1:12:32
